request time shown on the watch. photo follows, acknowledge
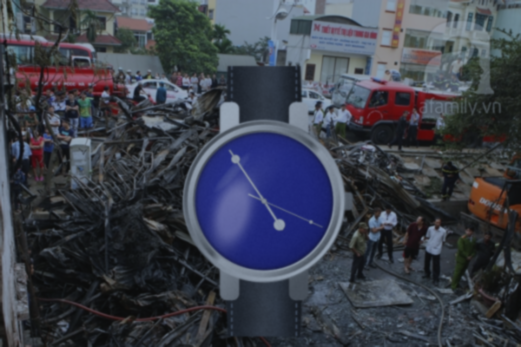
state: 4:54:19
